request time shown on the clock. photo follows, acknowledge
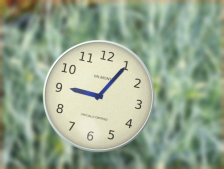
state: 9:05
